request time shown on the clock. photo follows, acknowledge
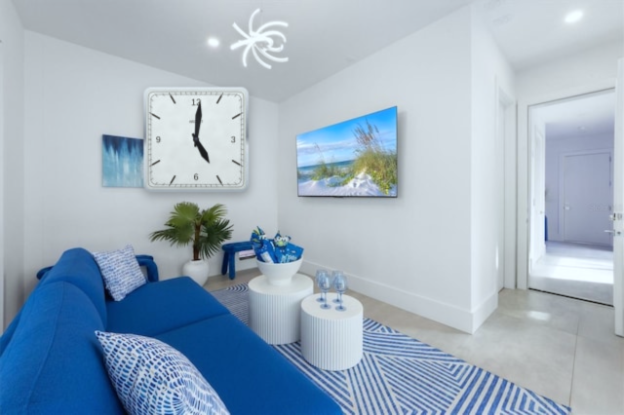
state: 5:01
